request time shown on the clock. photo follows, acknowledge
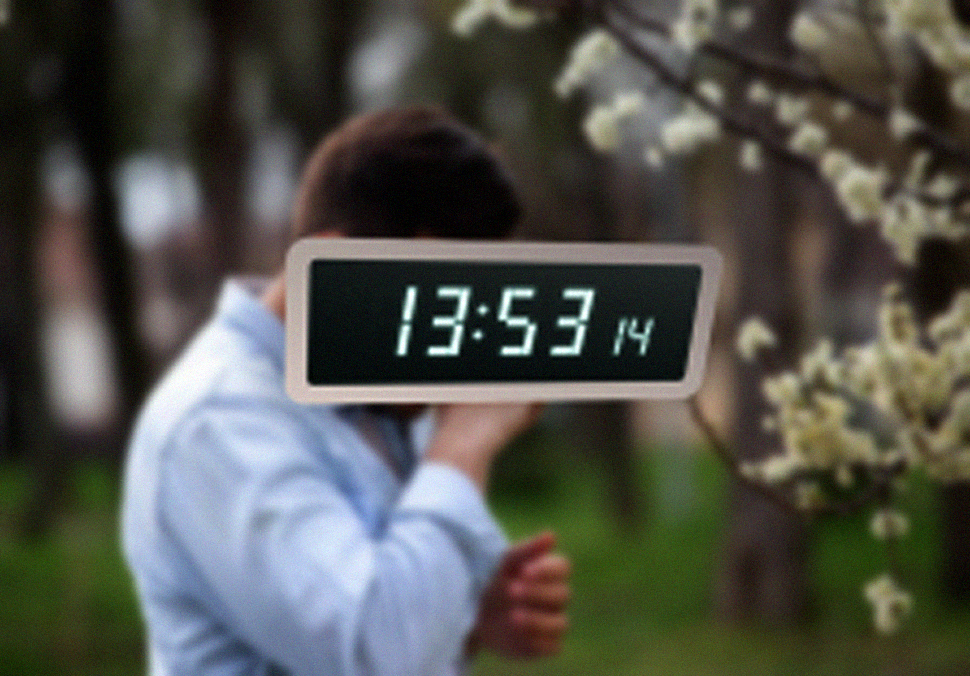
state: 13:53:14
